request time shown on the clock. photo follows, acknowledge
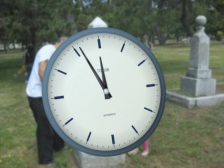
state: 11:56
